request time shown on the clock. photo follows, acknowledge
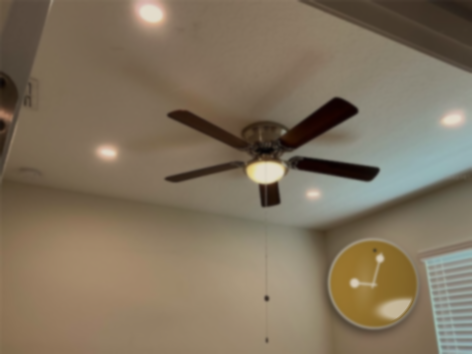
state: 9:02
